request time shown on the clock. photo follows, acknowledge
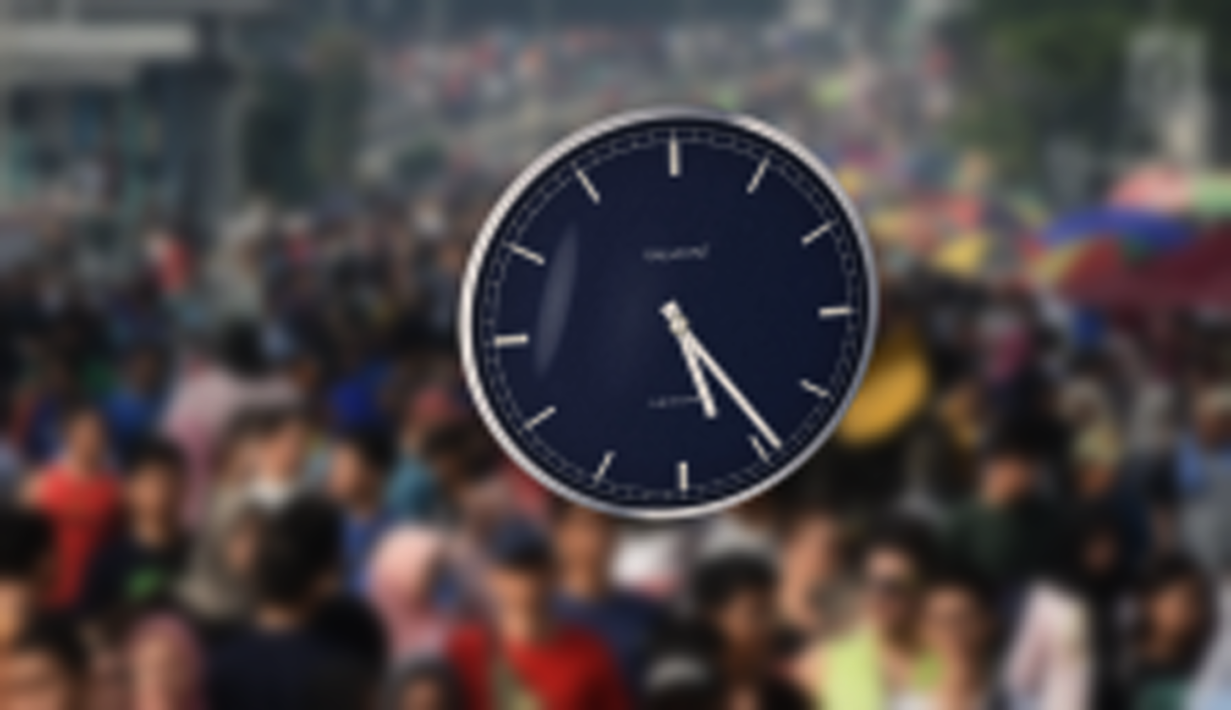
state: 5:24
